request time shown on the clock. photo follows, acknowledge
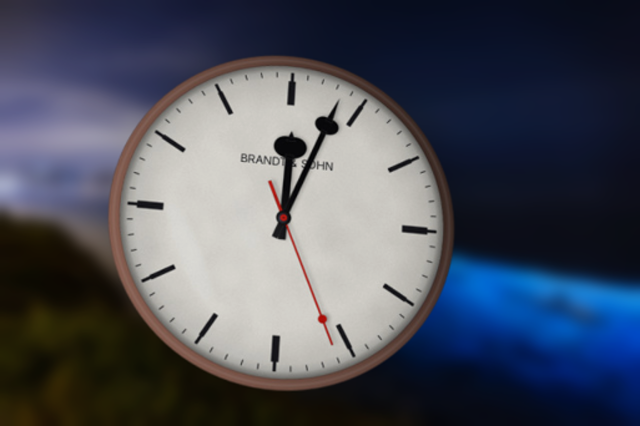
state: 12:03:26
